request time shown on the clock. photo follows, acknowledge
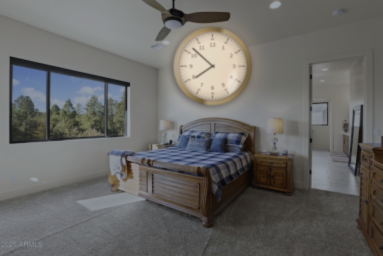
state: 7:52
